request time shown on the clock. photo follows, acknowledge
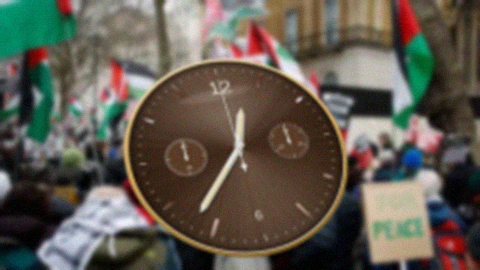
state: 12:37
